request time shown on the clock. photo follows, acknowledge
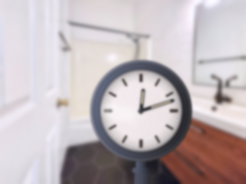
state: 12:12
